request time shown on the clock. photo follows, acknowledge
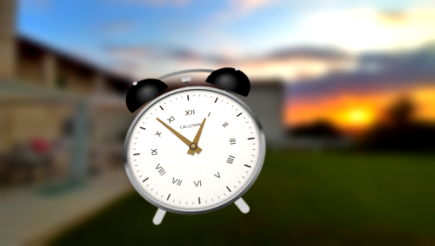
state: 12:53
